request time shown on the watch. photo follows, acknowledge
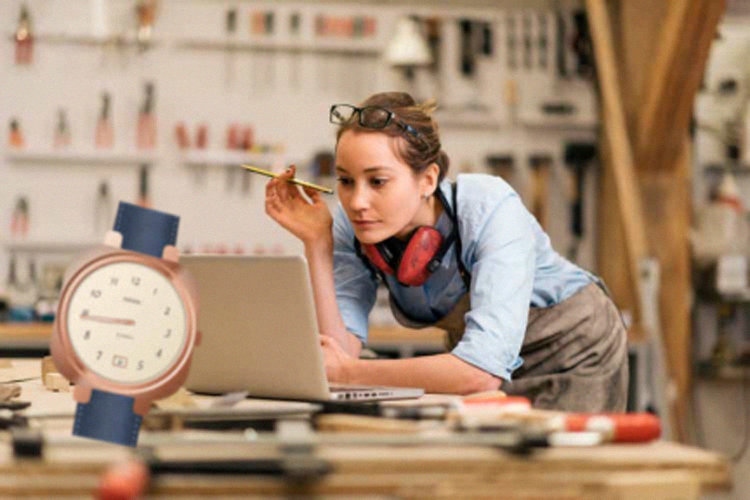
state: 8:44
